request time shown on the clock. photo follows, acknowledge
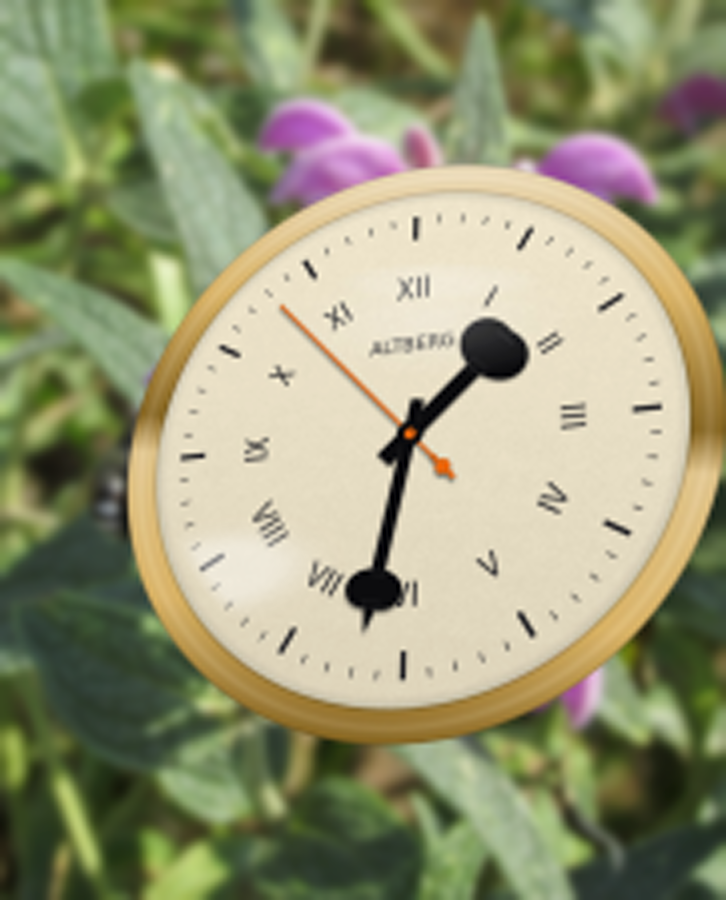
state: 1:31:53
